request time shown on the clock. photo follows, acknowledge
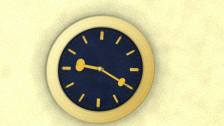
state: 9:20
